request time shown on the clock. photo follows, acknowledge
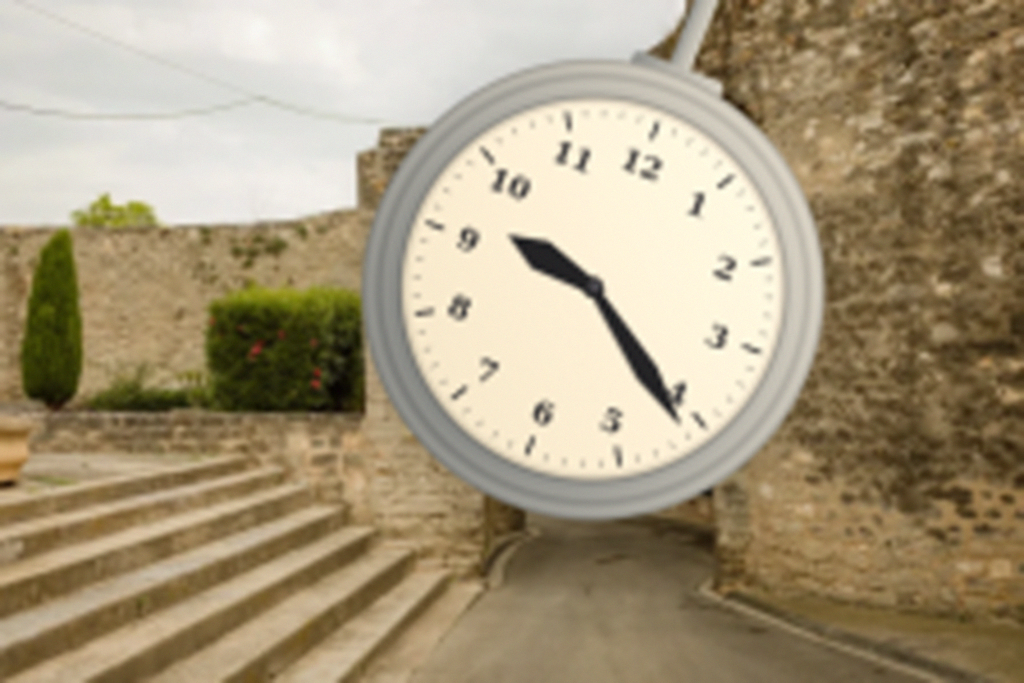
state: 9:21
